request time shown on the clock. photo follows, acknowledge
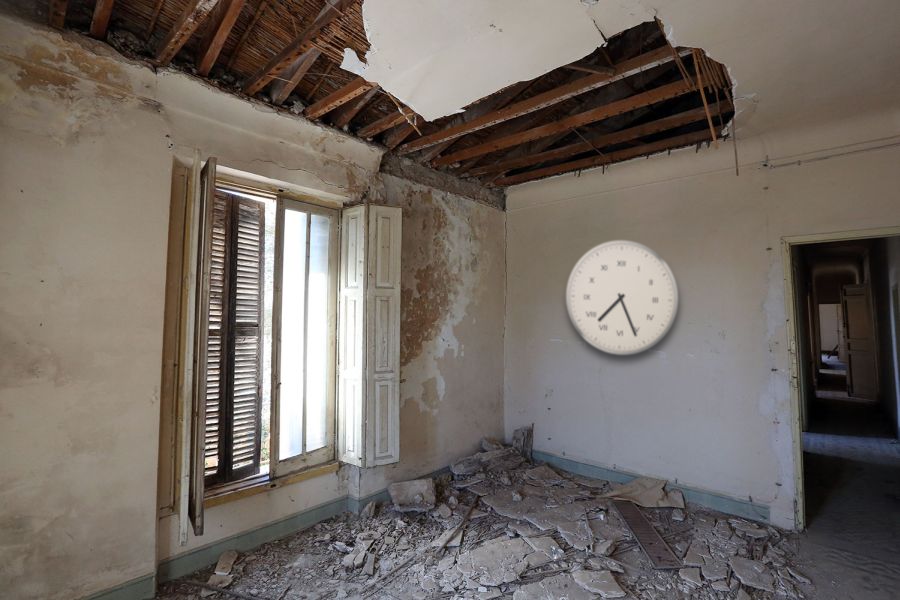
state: 7:26
